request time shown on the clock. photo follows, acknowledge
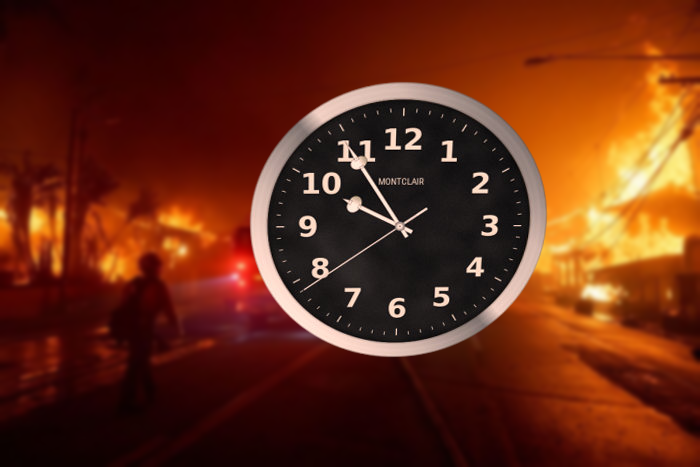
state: 9:54:39
